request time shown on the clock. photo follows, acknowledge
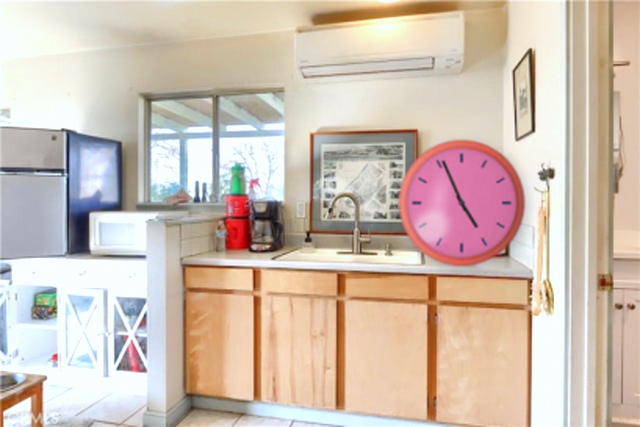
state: 4:56
